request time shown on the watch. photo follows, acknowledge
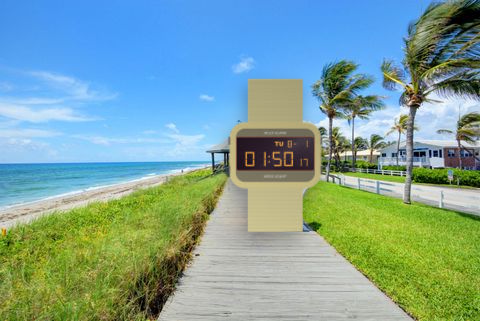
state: 1:50
